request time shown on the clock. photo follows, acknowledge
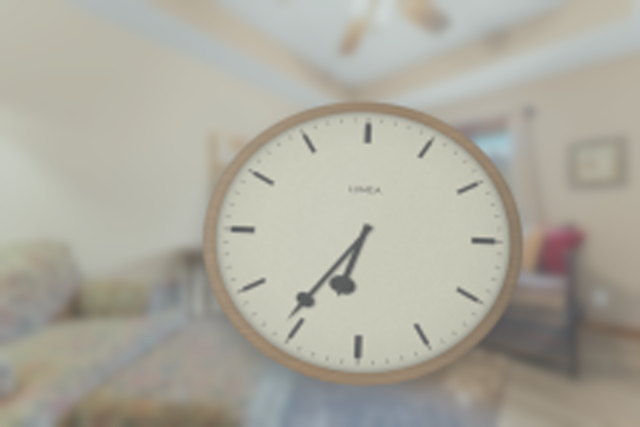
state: 6:36
